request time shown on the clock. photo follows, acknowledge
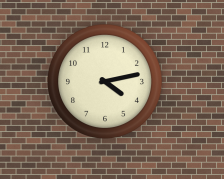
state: 4:13
